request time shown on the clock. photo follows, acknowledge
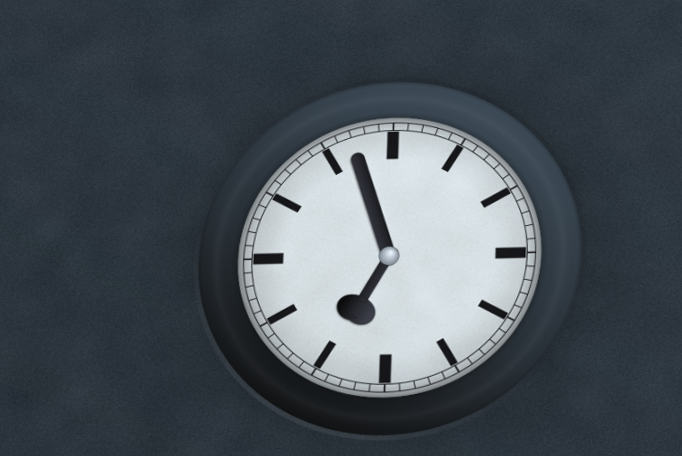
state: 6:57
